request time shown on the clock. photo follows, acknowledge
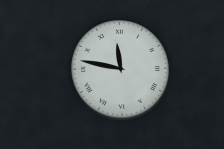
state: 11:47
